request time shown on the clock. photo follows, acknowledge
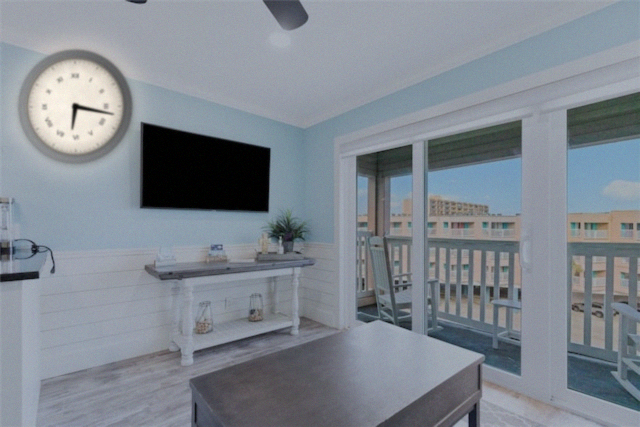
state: 6:17
